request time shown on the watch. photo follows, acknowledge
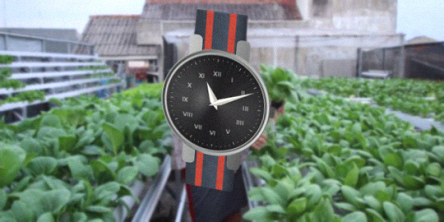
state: 11:11
